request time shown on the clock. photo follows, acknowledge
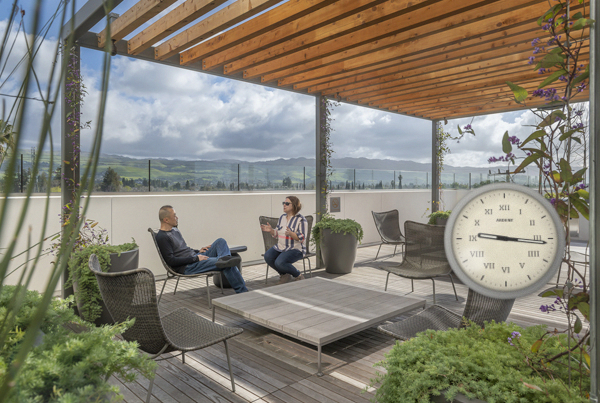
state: 9:16
